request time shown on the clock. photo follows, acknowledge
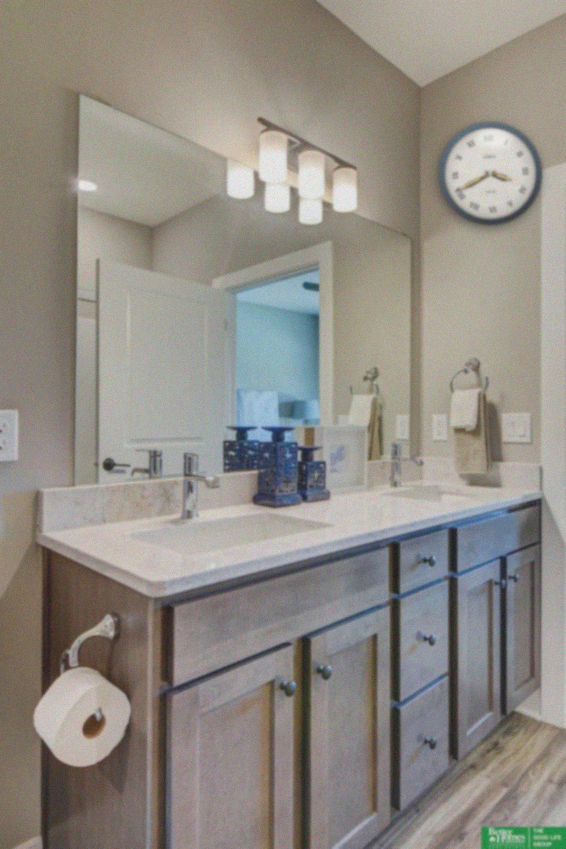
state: 3:41
